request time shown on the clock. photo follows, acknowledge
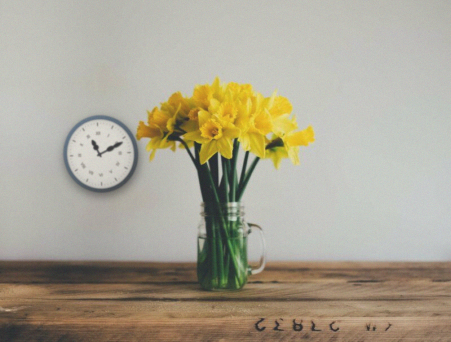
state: 11:11
